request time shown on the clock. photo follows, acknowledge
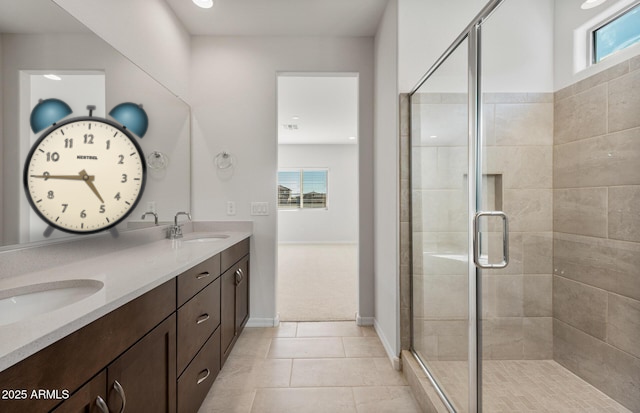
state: 4:45
